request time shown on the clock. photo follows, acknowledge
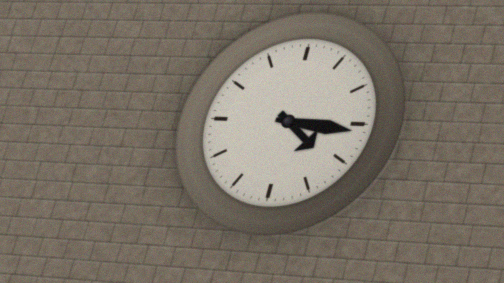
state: 4:16
